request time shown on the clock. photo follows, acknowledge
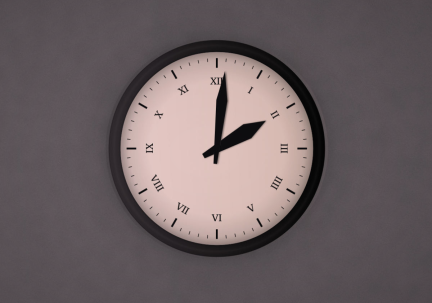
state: 2:01
